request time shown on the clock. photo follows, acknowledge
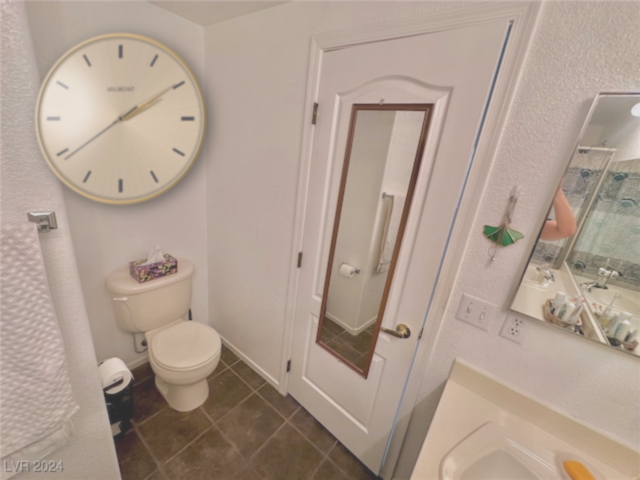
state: 2:09:39
